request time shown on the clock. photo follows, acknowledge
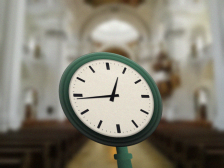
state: 12:44
